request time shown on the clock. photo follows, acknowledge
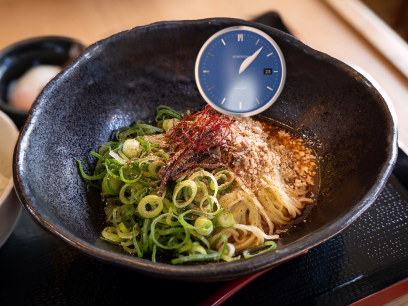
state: 1:07
